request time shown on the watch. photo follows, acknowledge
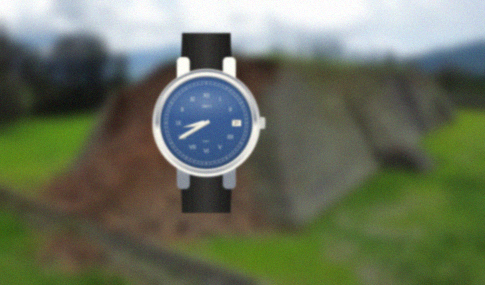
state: 8:40
